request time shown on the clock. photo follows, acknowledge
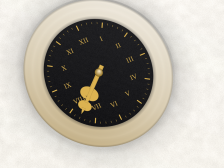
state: 7:38
